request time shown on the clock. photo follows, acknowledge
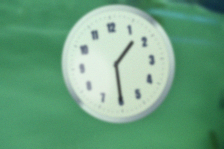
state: 1:30
